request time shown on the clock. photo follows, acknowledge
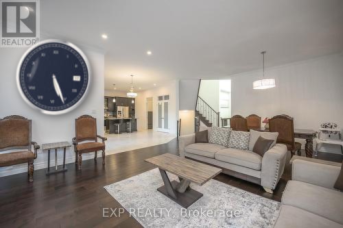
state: 5:26
